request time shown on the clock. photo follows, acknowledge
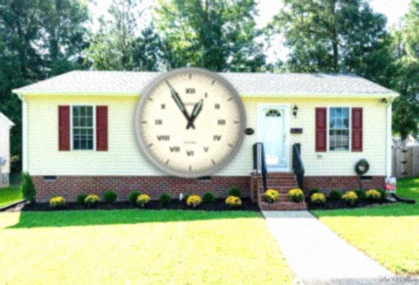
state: 12:55
